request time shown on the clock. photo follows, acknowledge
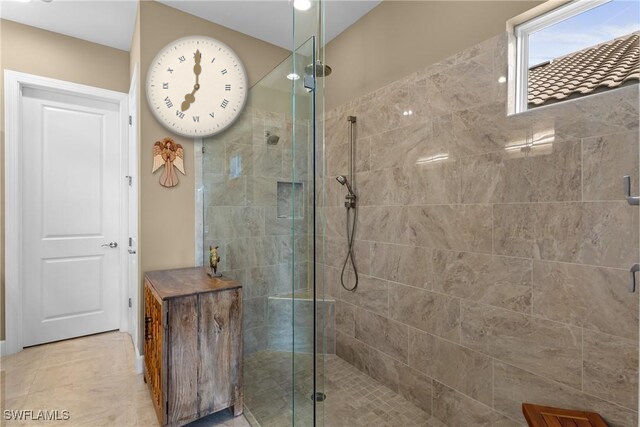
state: 7:00
